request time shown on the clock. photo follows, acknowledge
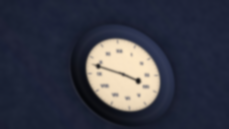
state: 3:48
